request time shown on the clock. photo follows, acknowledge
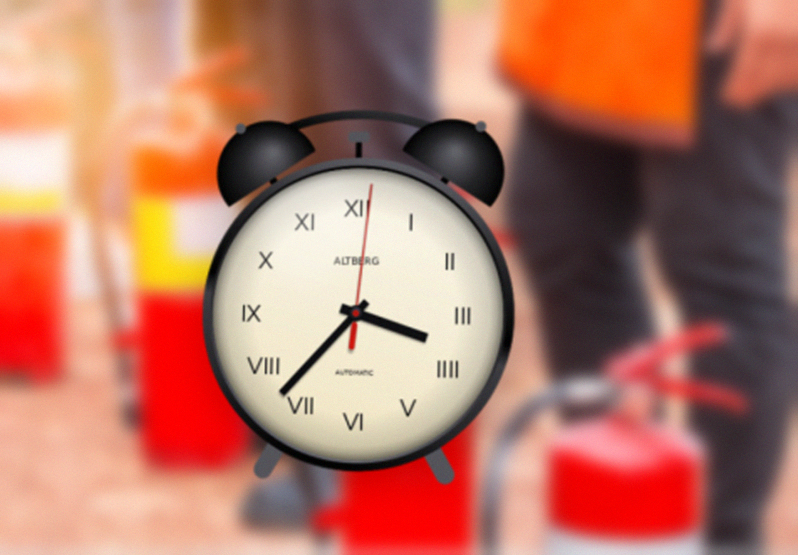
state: 3:37:01
